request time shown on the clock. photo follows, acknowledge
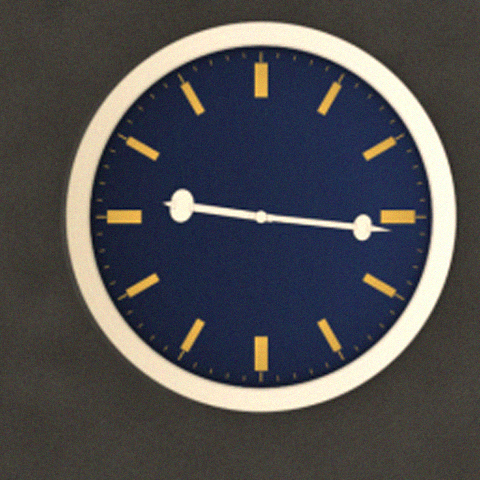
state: 9:16
